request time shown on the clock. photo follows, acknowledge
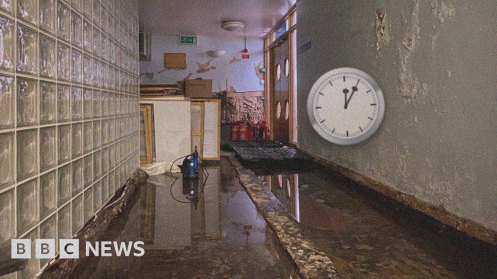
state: 12:05
